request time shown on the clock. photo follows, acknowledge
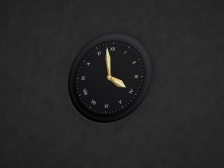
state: 3:58
